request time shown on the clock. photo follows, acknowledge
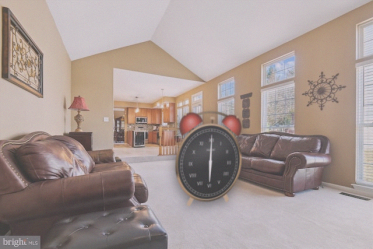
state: 6:00
